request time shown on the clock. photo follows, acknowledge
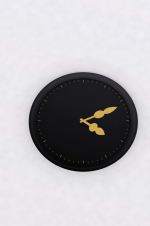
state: 4:11
